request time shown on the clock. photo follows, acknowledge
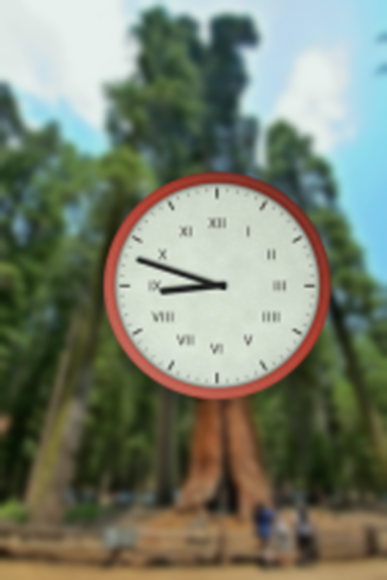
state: 8:48
